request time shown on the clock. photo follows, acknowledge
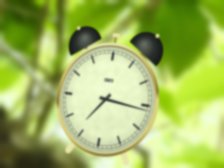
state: 7:16
